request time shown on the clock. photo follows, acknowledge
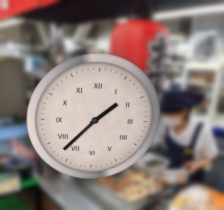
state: 1:37
